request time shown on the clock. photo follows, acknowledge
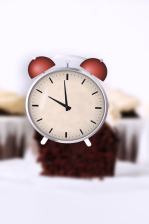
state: 9:59
